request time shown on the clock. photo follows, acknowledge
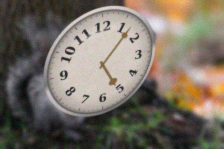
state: 5:07
